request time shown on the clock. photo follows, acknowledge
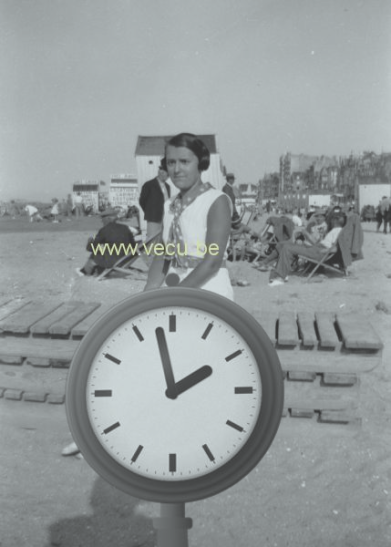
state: 1:58
